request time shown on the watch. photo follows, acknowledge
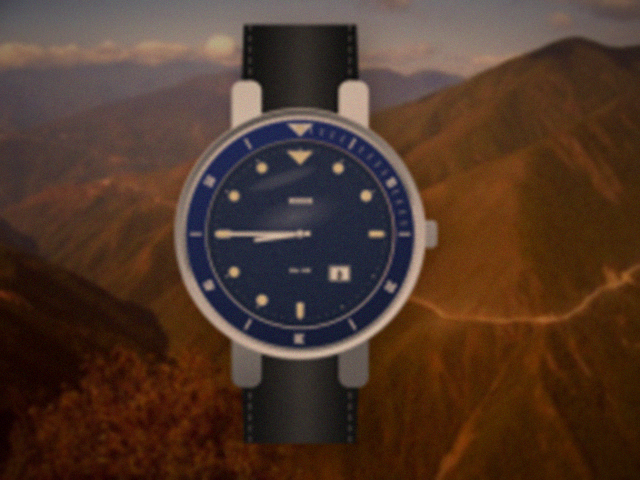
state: 8:45
